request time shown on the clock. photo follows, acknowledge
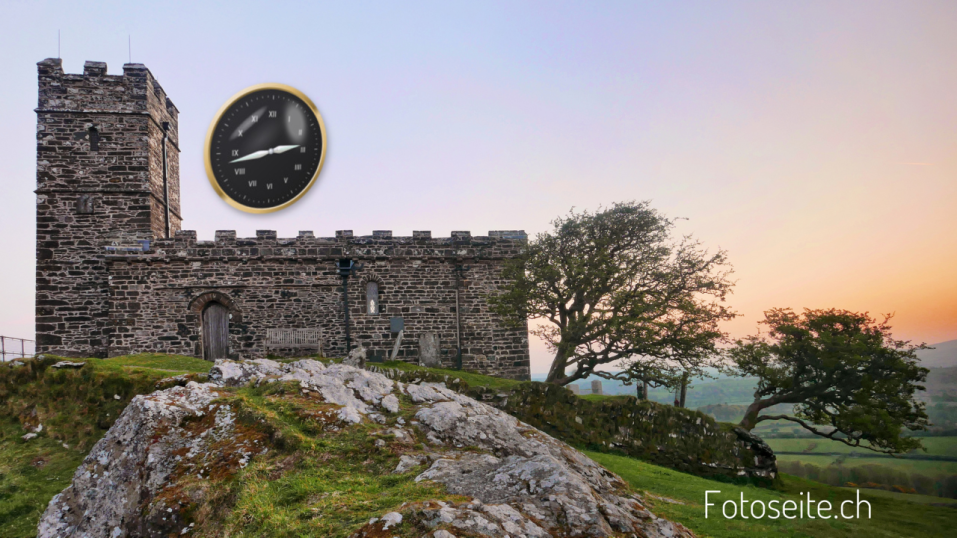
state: 2:43
